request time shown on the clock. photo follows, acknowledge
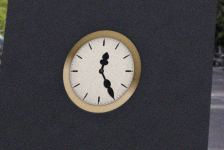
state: 12:25
